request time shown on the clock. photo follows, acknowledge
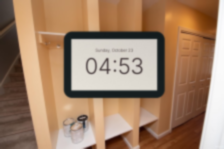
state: 4:53
